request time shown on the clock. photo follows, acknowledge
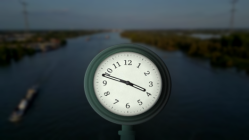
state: 3:48
